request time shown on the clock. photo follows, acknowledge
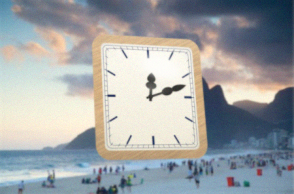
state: 12:12
